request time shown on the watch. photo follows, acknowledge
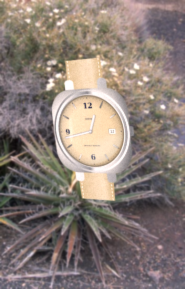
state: 12:43
